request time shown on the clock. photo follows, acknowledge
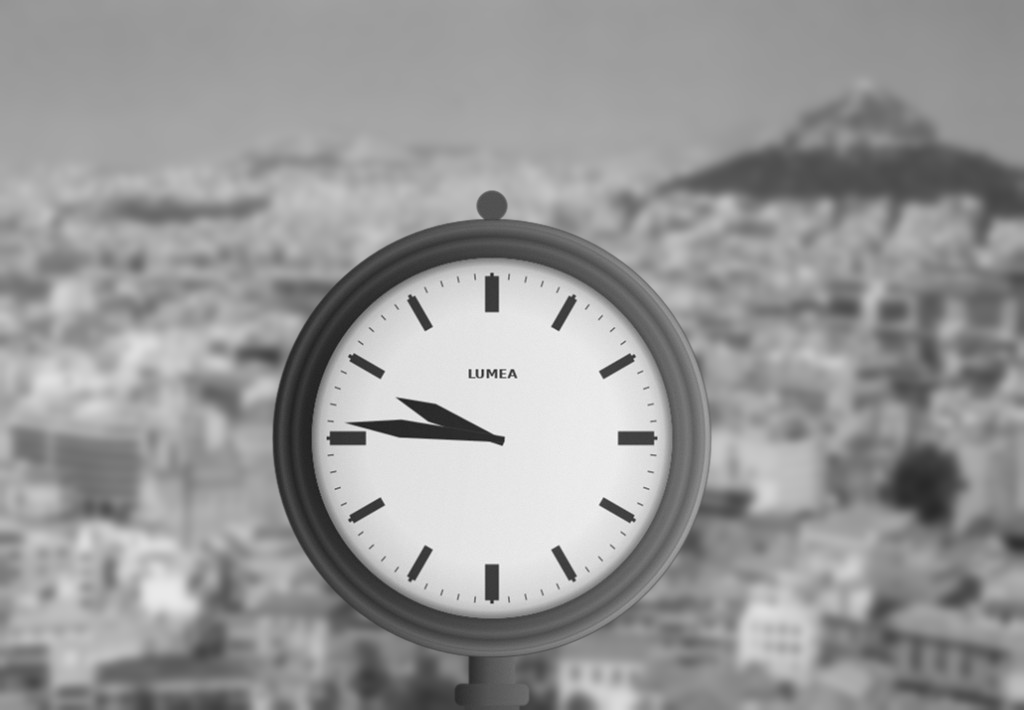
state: 9:46
